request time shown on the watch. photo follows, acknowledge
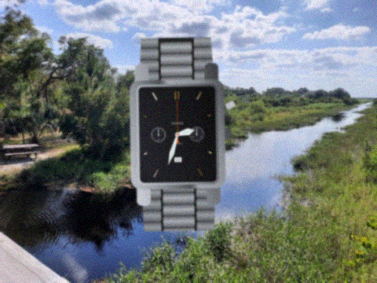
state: 2:33
